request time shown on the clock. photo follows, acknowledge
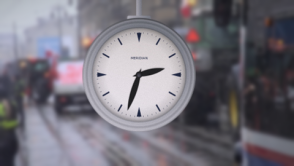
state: 2:33
